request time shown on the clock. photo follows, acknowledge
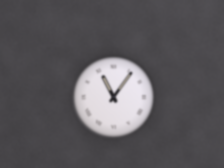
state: 11:06
